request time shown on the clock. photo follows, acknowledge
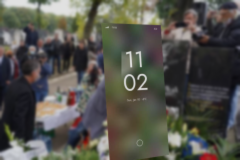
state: 11:02
